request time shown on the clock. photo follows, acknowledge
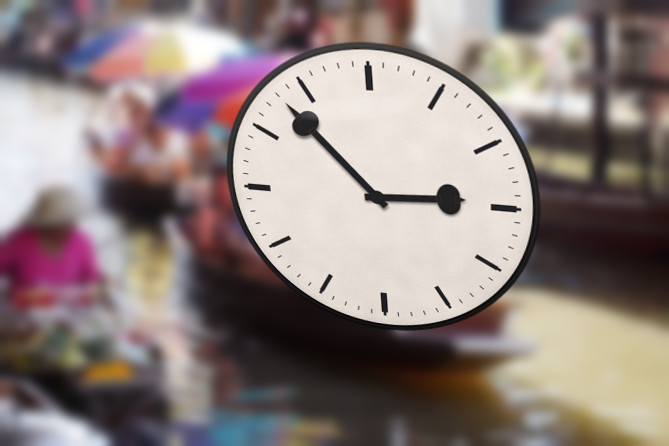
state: 2:53
